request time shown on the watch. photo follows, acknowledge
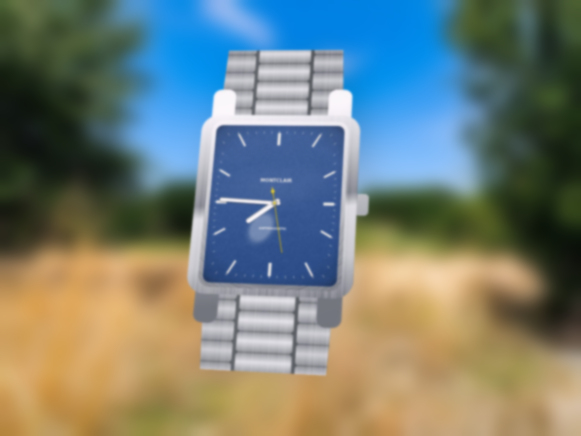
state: 7:45:28
